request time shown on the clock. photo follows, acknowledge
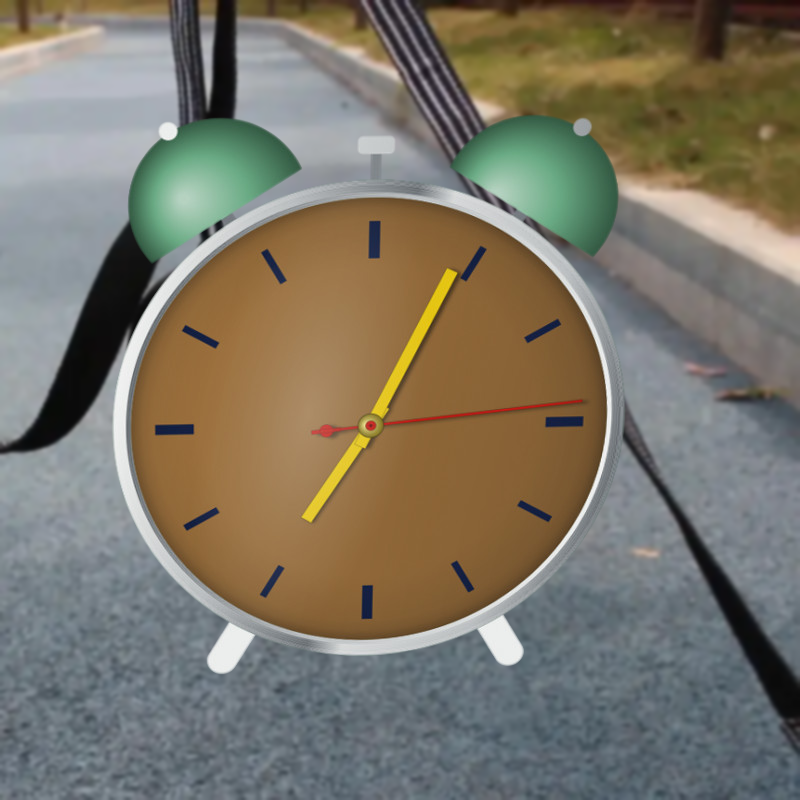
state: 7:04:14
